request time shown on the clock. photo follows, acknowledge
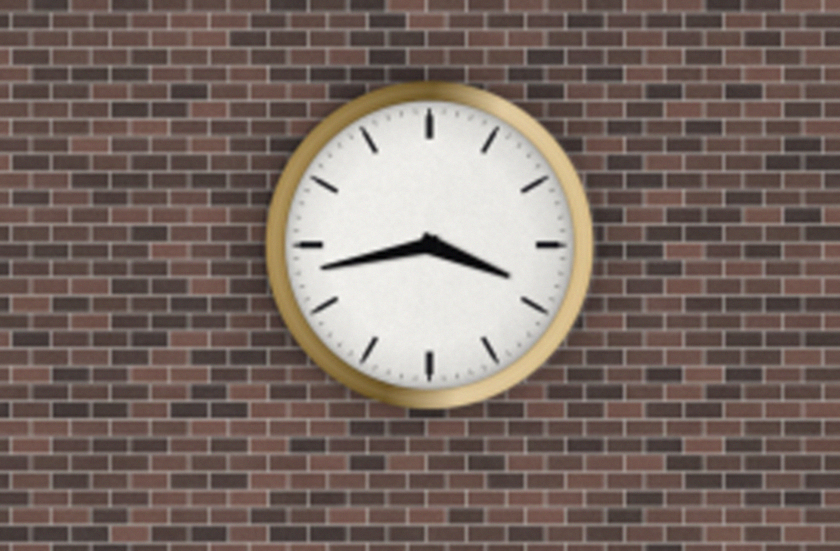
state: 3:43
